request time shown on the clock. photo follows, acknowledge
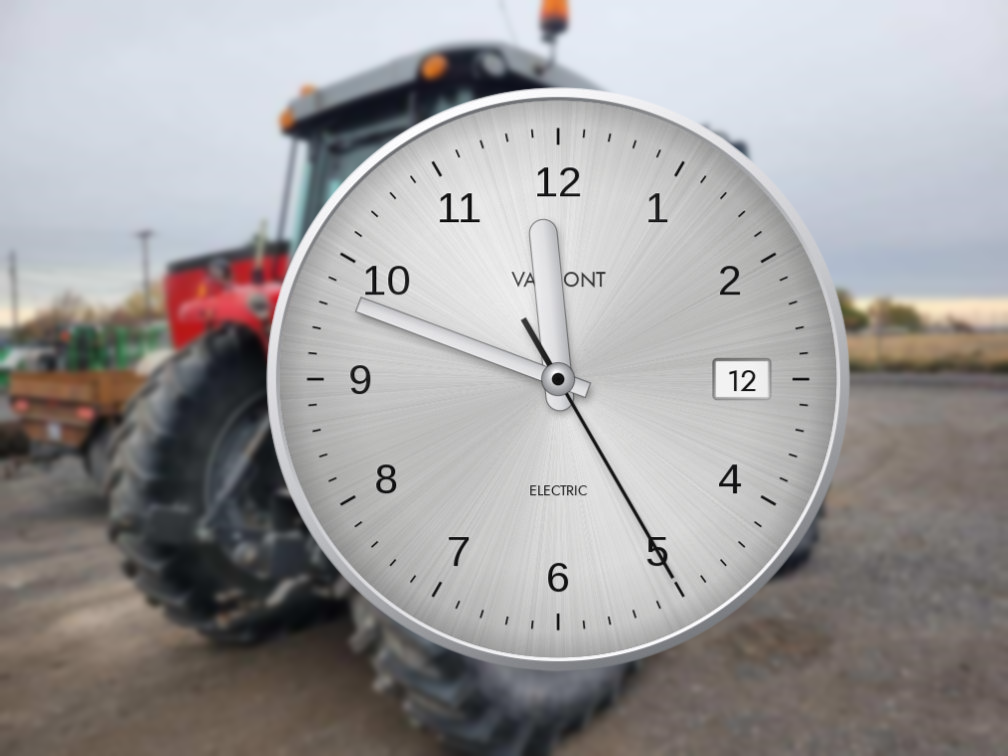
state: 11:48:25
